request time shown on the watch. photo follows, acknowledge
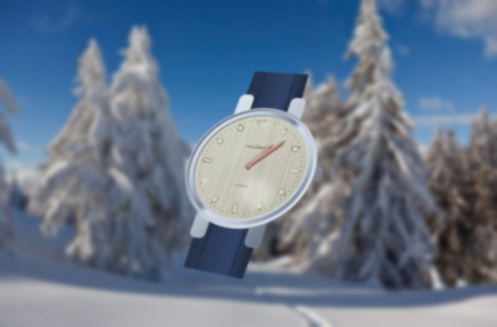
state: 1:07
